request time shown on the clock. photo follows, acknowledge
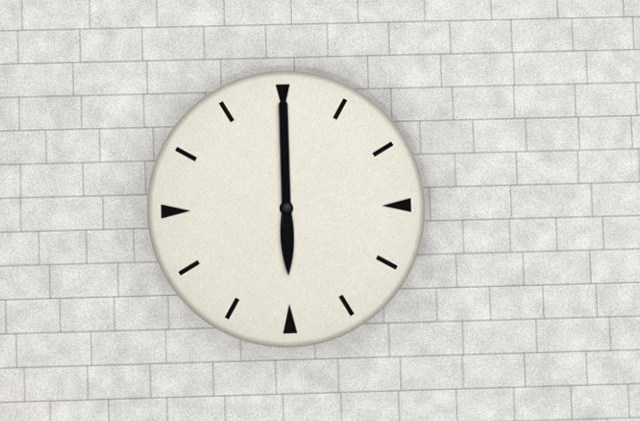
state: 6:00
